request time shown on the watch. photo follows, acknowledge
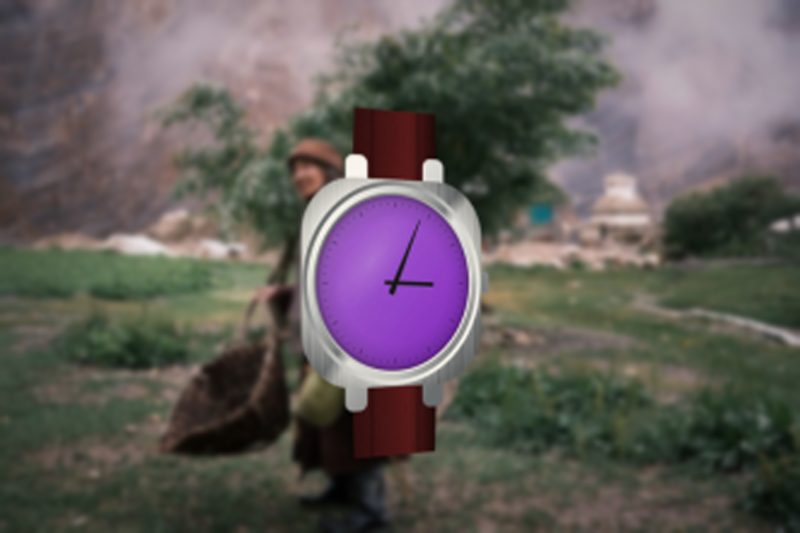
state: 3:04
